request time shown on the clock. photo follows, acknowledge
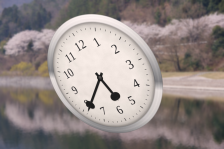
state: 5:39
